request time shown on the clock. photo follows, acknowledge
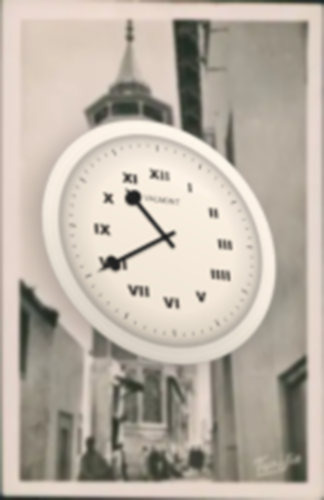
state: 10:40
